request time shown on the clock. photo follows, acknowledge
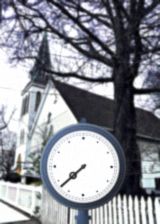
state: 7:38
